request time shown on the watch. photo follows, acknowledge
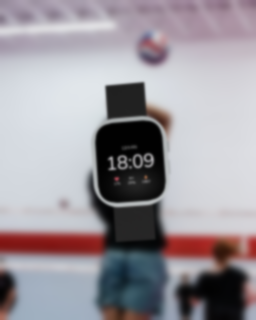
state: 18:09
